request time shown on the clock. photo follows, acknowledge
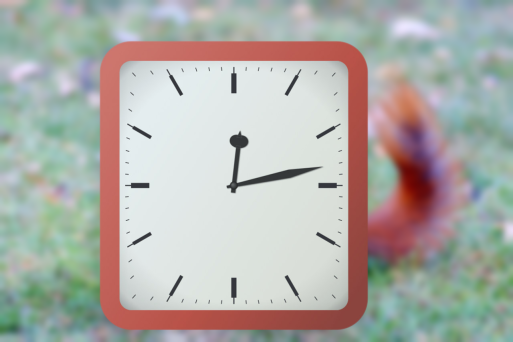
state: 12:13
